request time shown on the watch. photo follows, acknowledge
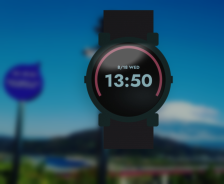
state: 13:50
